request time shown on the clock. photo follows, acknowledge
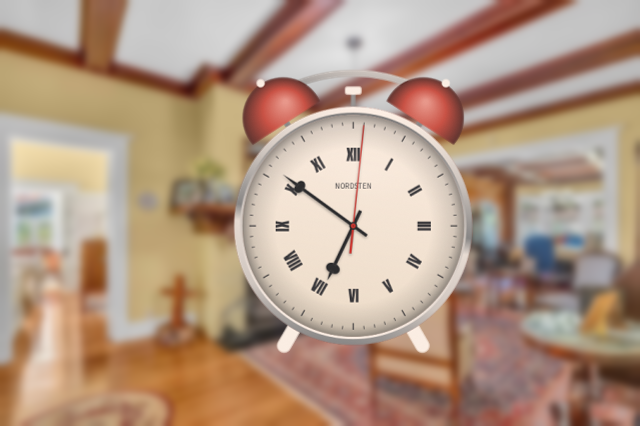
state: 6:51:01
